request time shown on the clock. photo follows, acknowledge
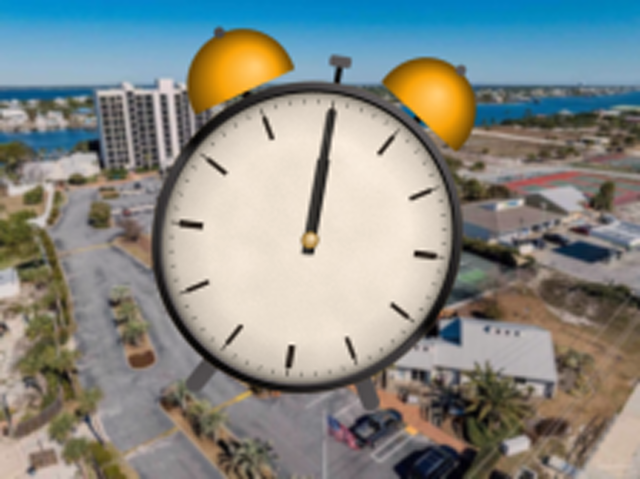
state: 12:00
